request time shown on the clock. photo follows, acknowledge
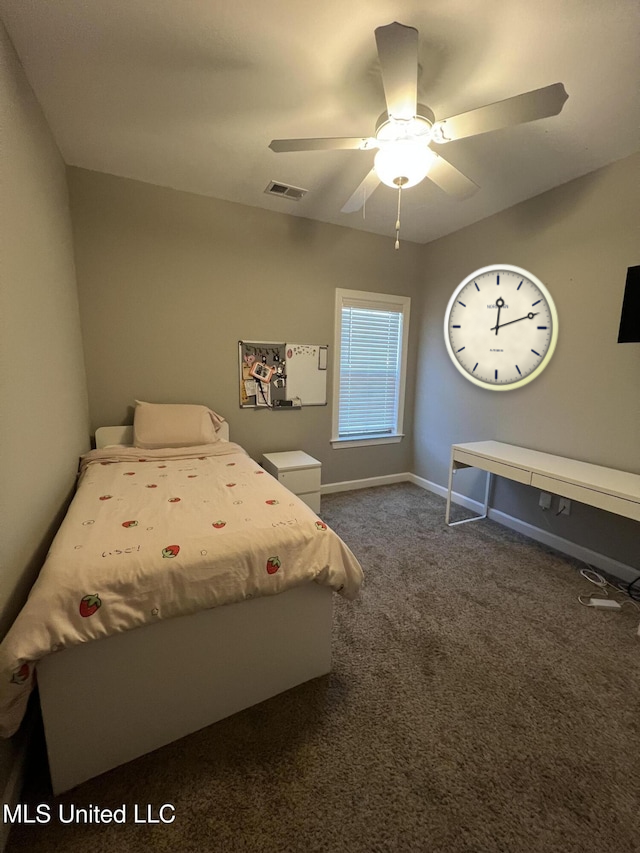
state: 12:12
